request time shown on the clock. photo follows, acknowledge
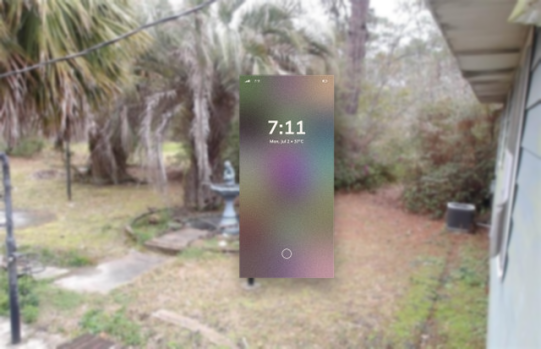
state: 7:11
